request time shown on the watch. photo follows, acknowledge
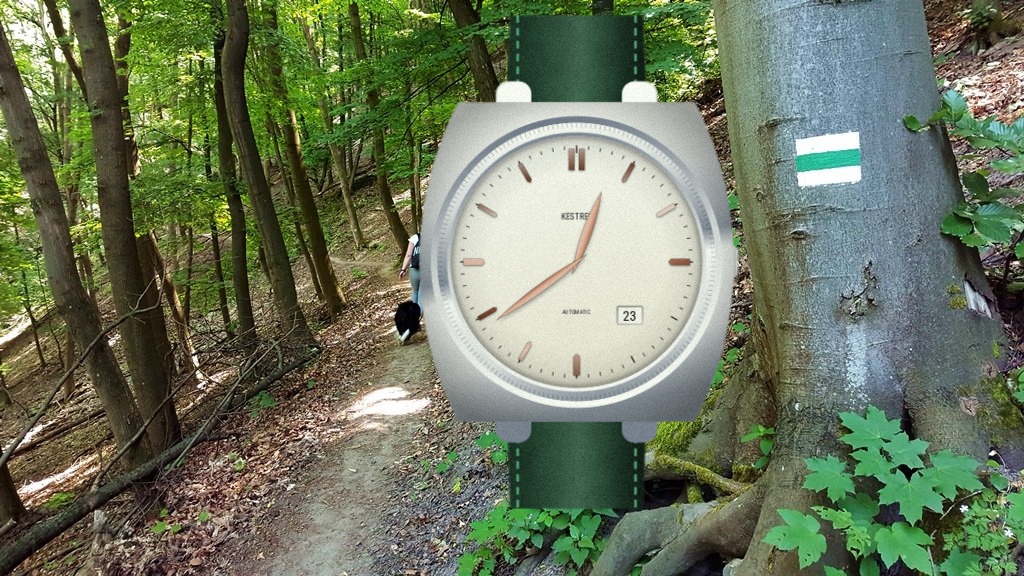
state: 12:39
